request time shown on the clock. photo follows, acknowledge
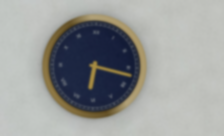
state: 6:17
